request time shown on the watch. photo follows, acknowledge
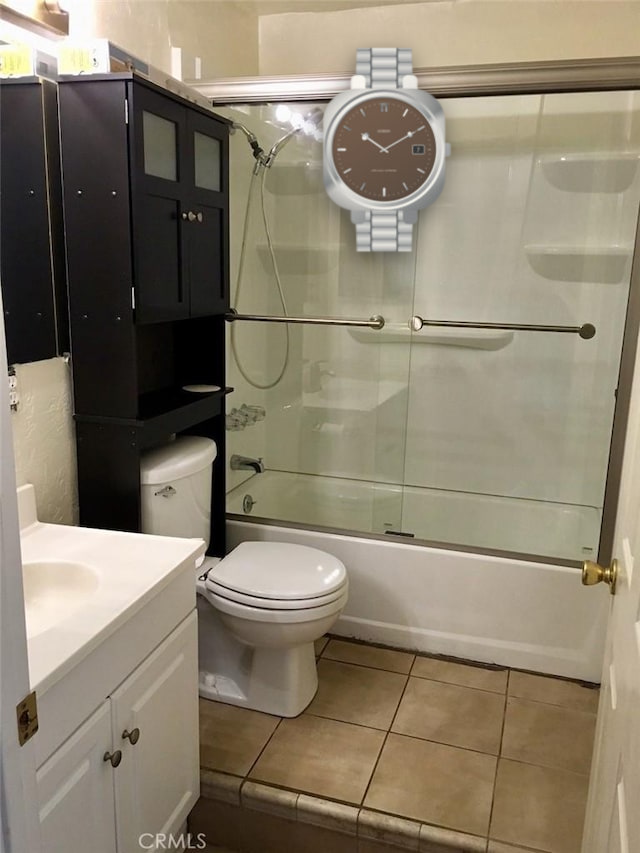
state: 10:10
